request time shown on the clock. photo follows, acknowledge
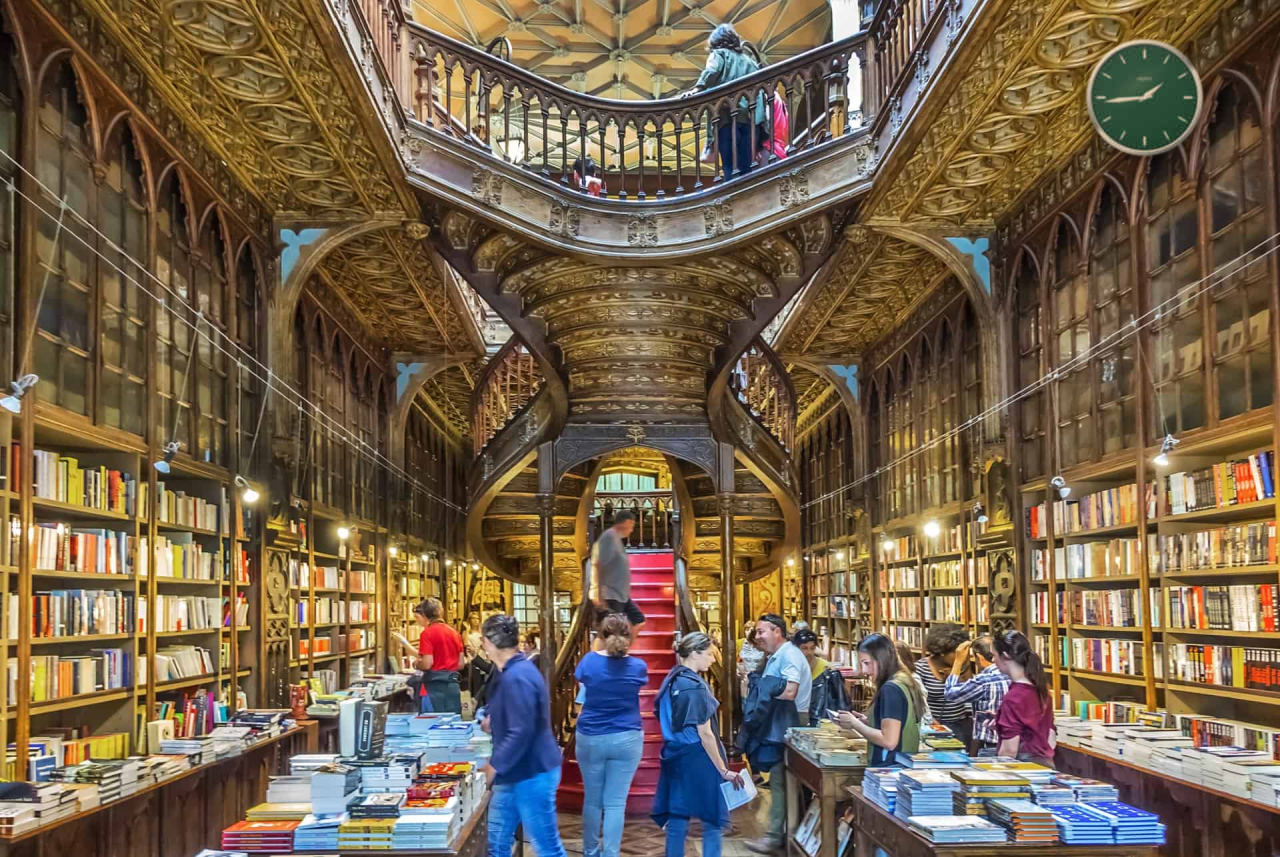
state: 1:44
